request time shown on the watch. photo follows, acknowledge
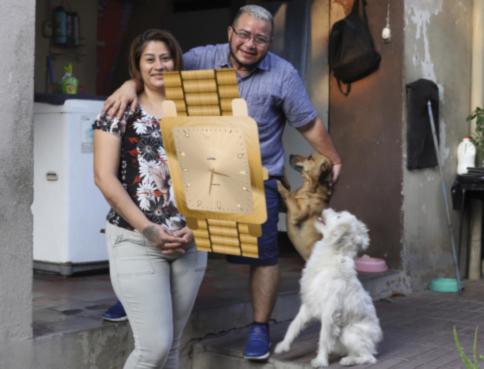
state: 3:33
